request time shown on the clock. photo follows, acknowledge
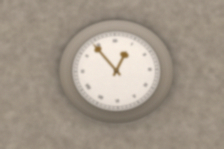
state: 12:54
